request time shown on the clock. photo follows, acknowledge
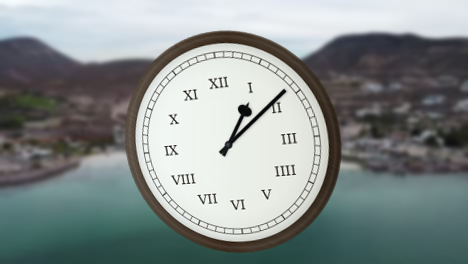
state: 1:09
